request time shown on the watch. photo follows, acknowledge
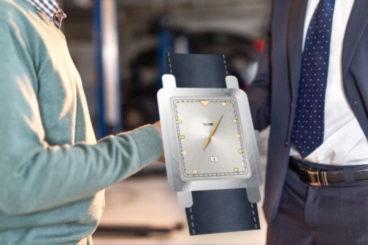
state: 7:06
